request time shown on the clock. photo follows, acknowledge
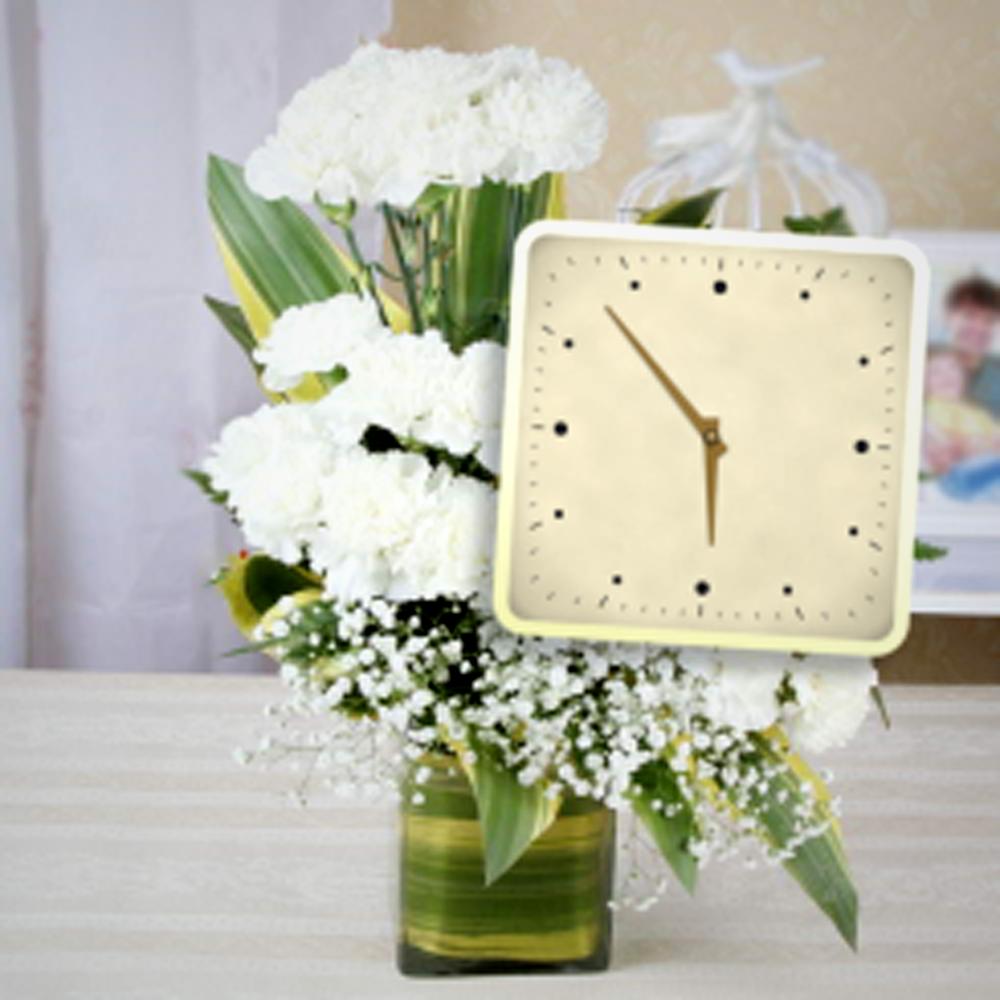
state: 5:53
